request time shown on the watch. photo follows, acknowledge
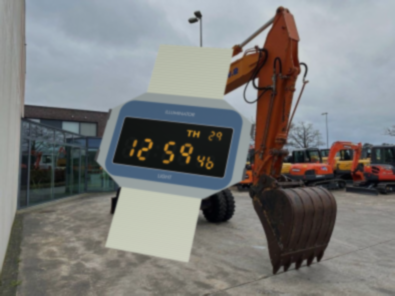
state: 12:59:46
